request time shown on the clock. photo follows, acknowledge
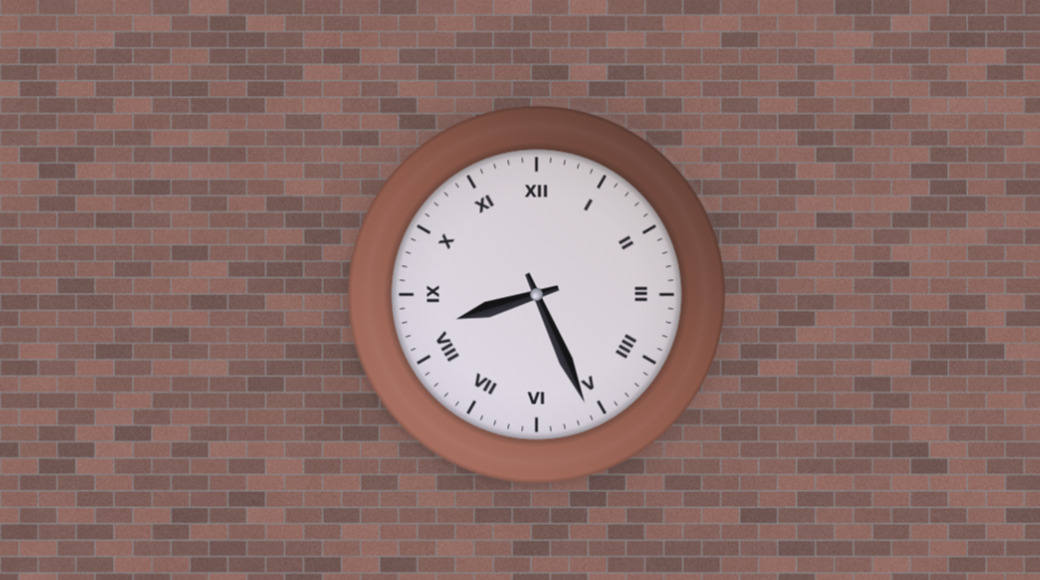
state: 8:26
